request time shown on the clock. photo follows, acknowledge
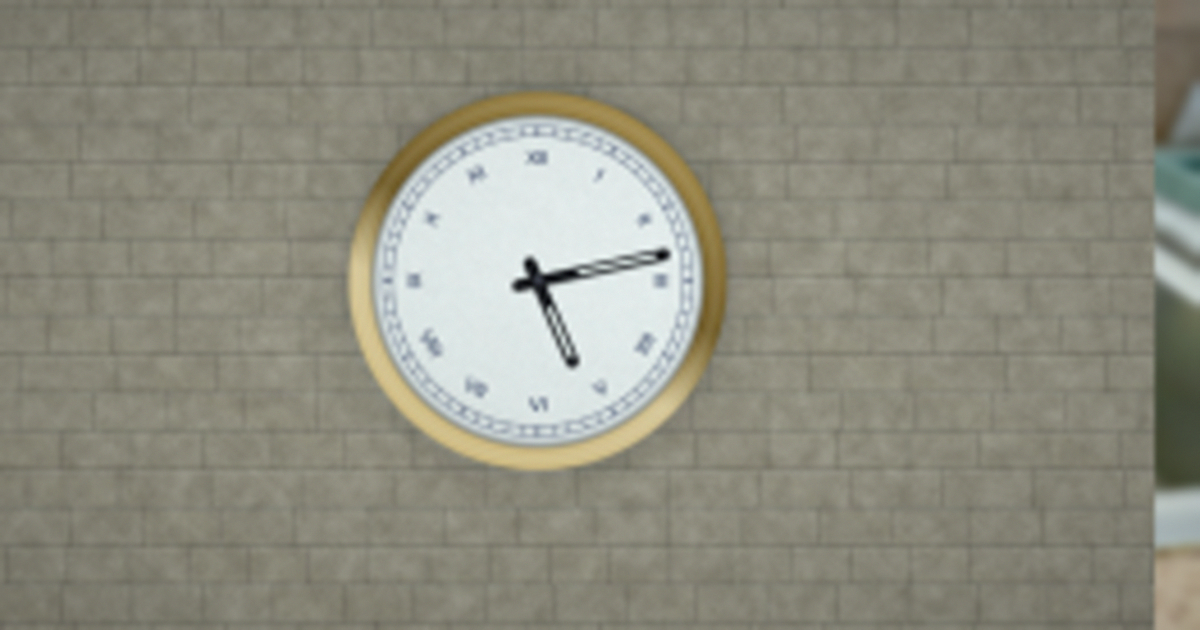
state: 5:13
